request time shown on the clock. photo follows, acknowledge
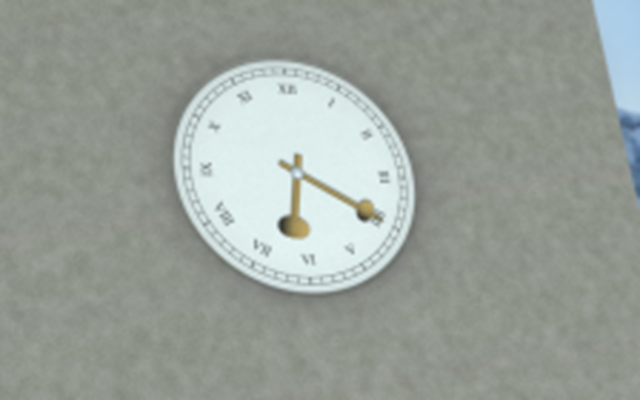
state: 6:20
